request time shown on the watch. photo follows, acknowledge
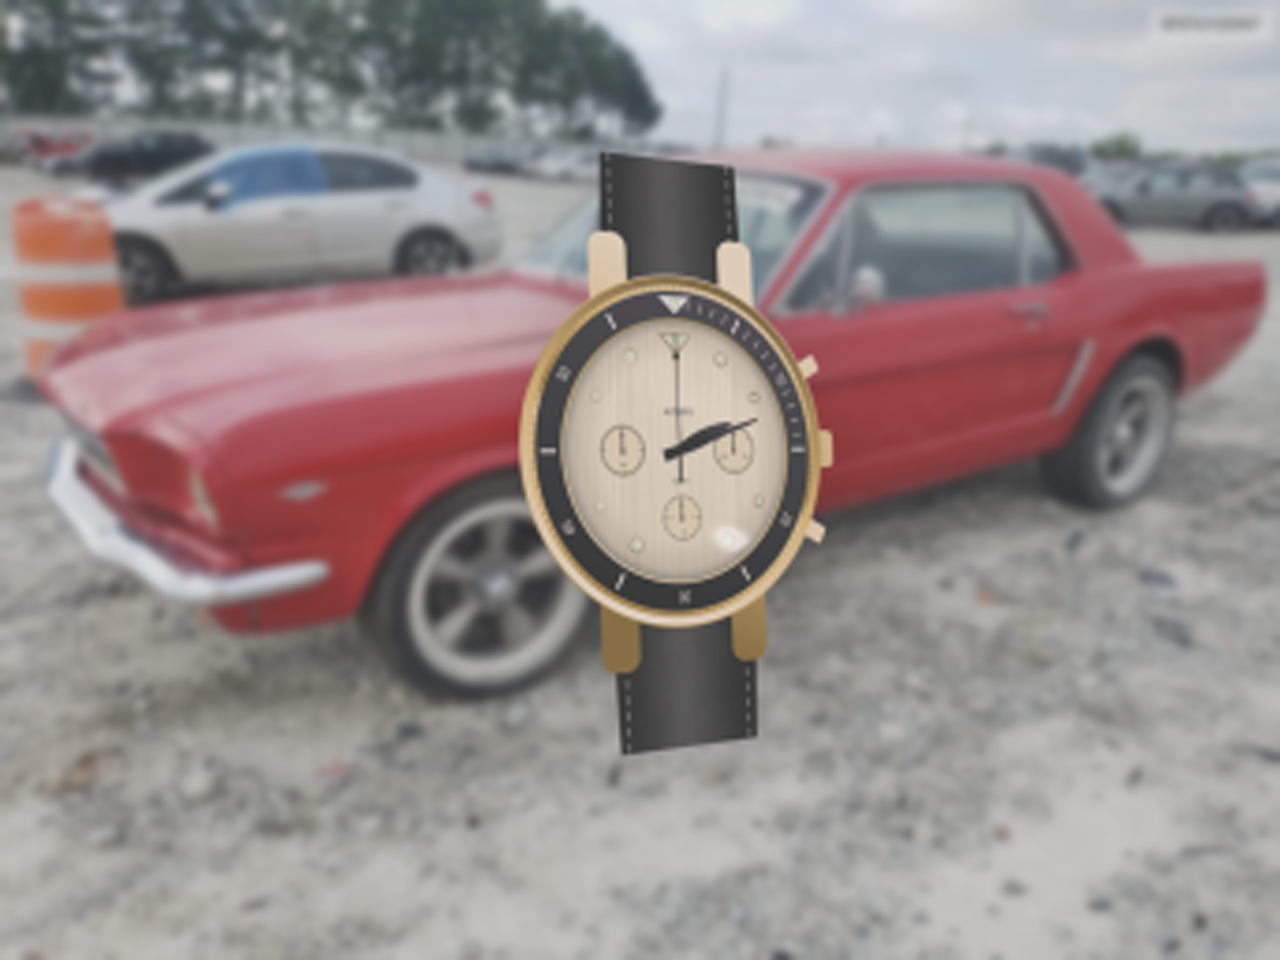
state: 2:12
